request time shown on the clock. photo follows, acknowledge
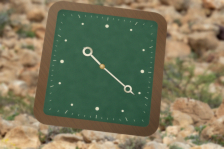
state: 10:21
